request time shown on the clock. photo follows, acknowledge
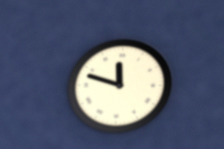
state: 11:48
